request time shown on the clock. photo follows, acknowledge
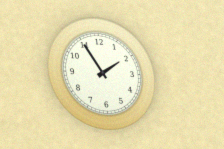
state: 1:55
